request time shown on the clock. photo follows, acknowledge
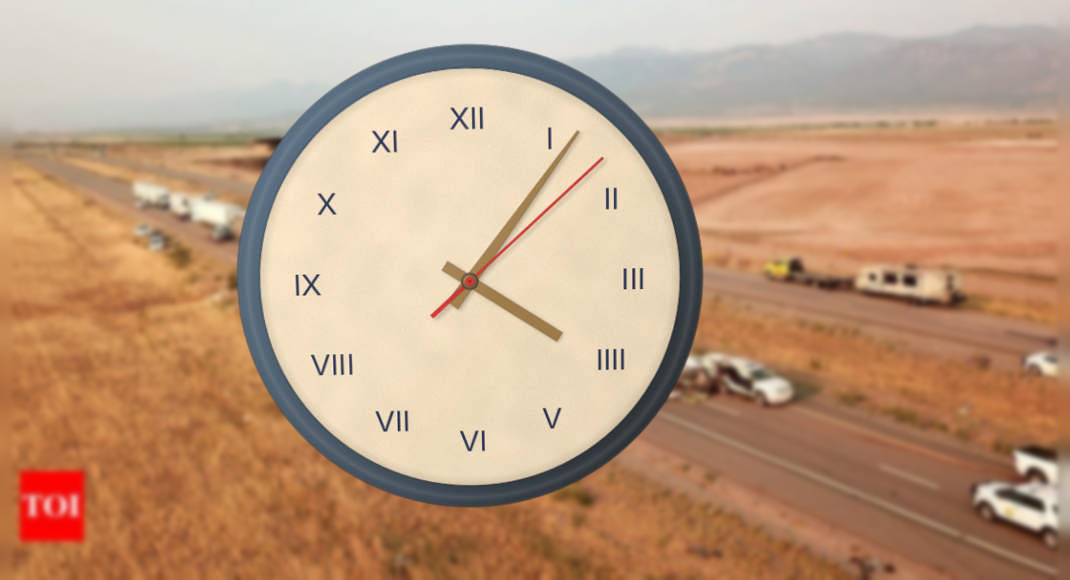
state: 4:06:08
